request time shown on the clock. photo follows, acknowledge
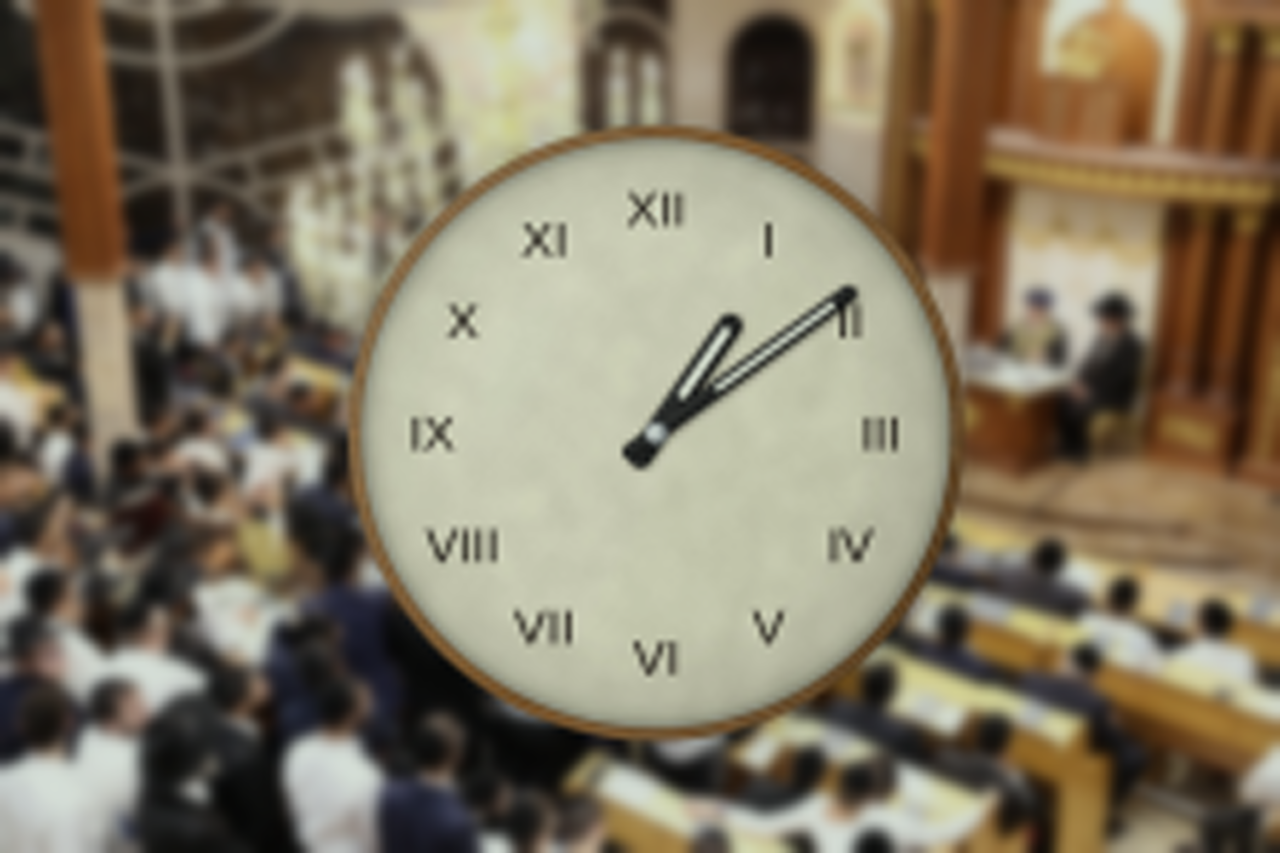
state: 1:09
